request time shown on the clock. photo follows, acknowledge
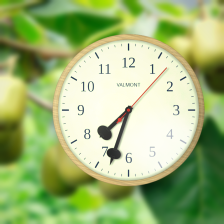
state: 7:33:07
